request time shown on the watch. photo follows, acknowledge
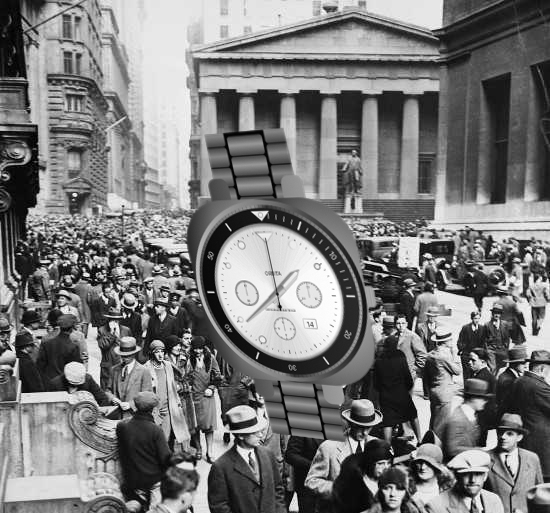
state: 1:39
